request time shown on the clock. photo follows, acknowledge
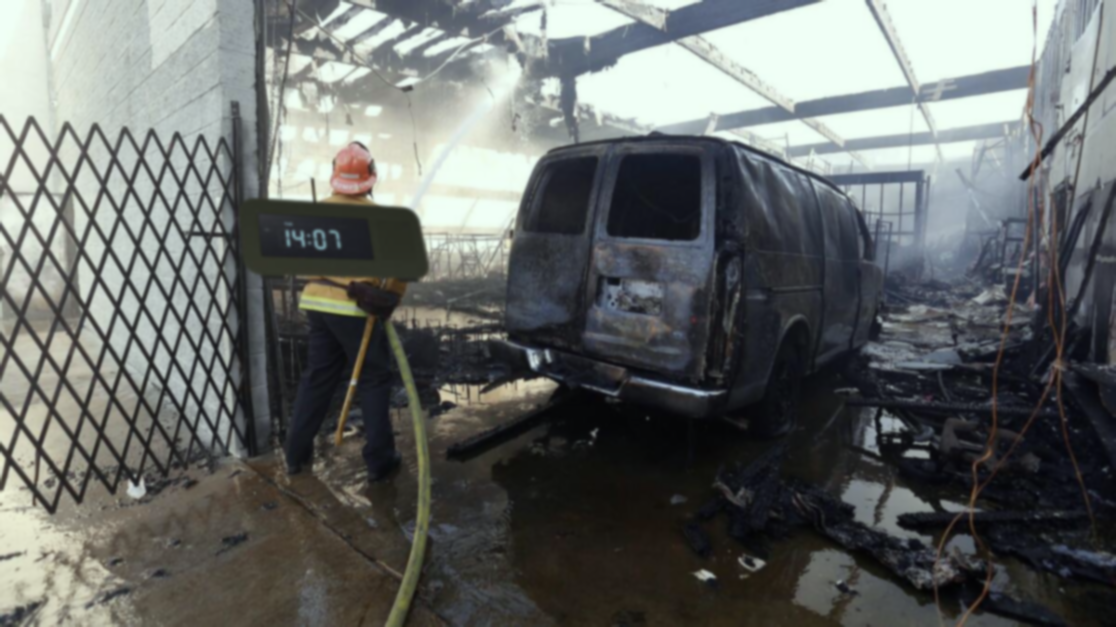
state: 14:07
